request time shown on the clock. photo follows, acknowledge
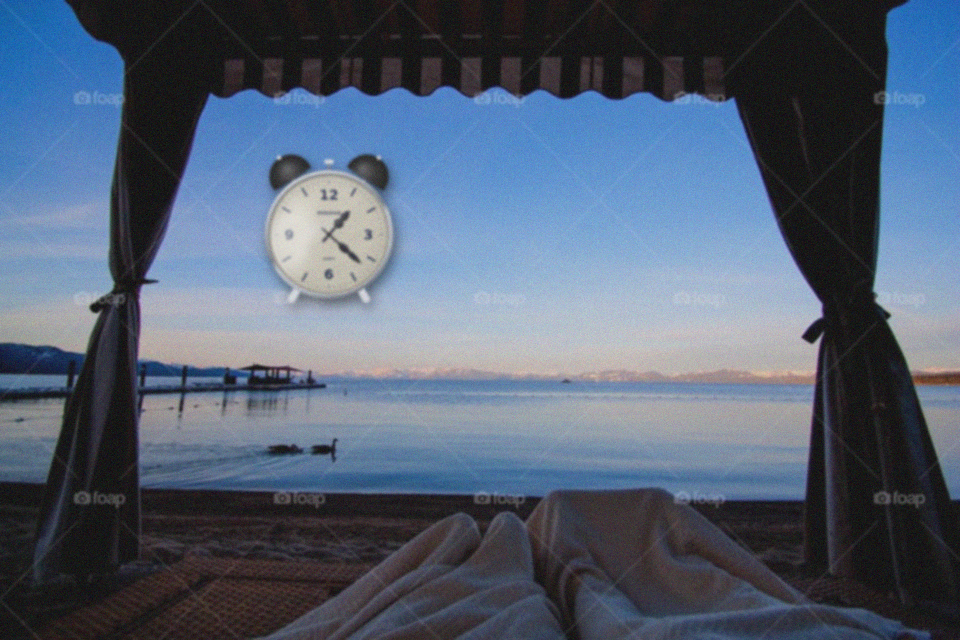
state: 1:22
